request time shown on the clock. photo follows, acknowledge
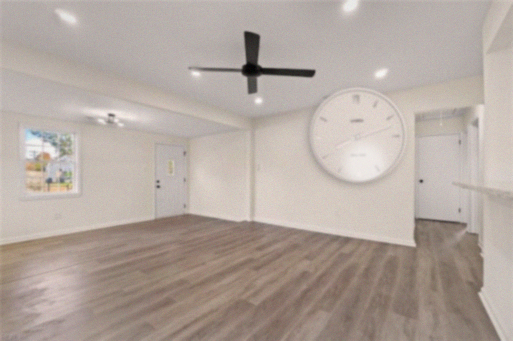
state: 8:12
